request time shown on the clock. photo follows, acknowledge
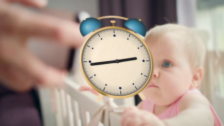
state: 2:44
